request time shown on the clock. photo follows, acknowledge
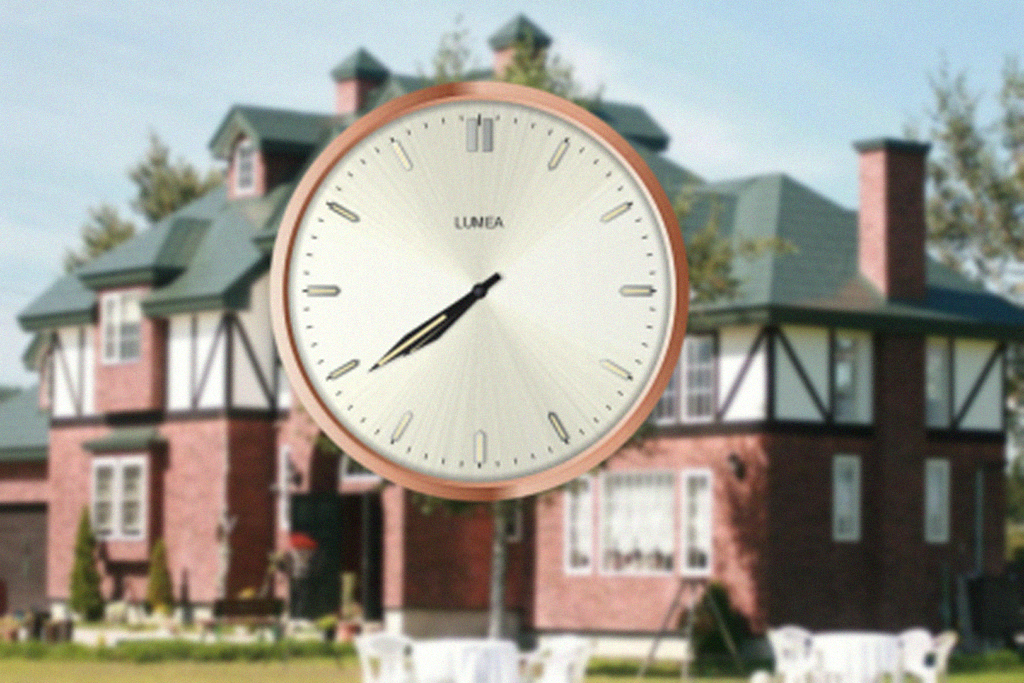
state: 7:39
